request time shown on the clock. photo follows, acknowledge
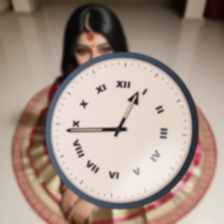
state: 12:44
